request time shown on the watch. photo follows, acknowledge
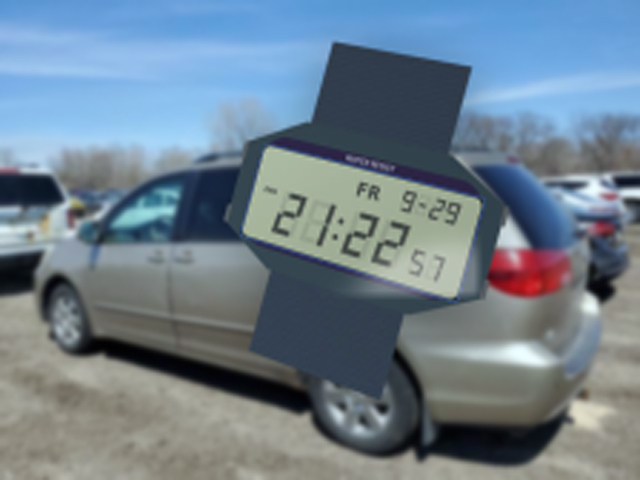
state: 21:22:57
